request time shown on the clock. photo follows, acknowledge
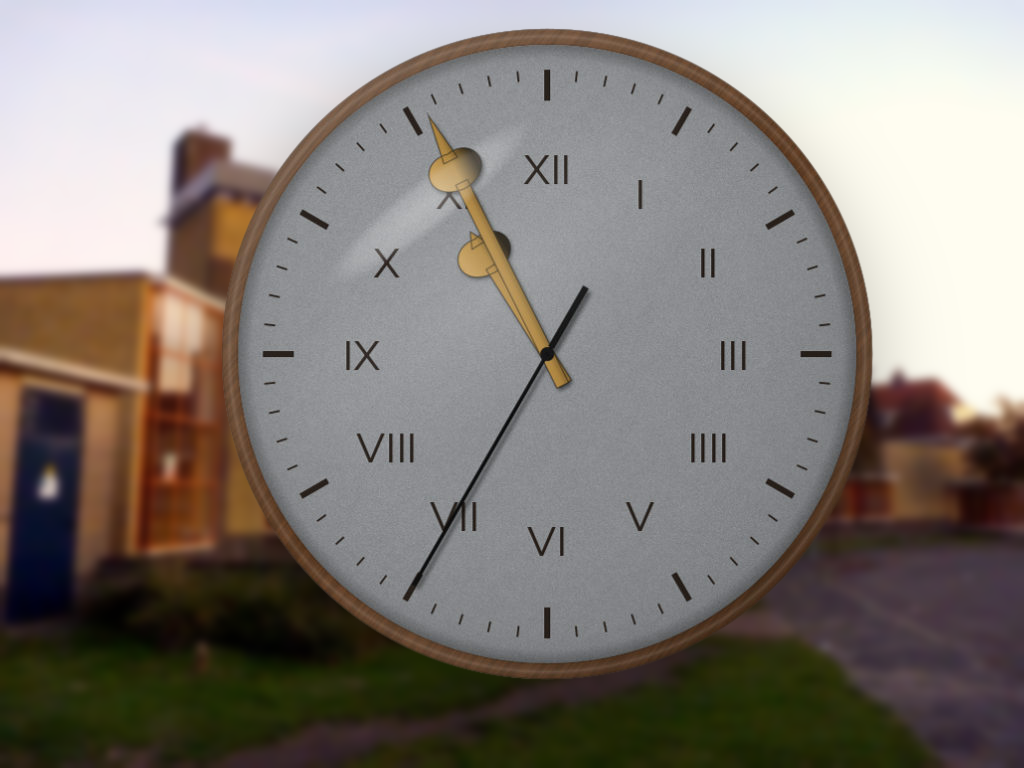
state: 10:55:35
